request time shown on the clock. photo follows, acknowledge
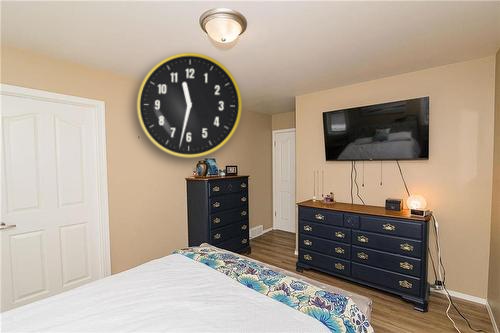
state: 11:32
